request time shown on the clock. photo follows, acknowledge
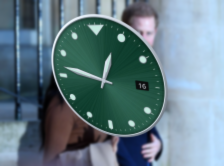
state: 12:47
